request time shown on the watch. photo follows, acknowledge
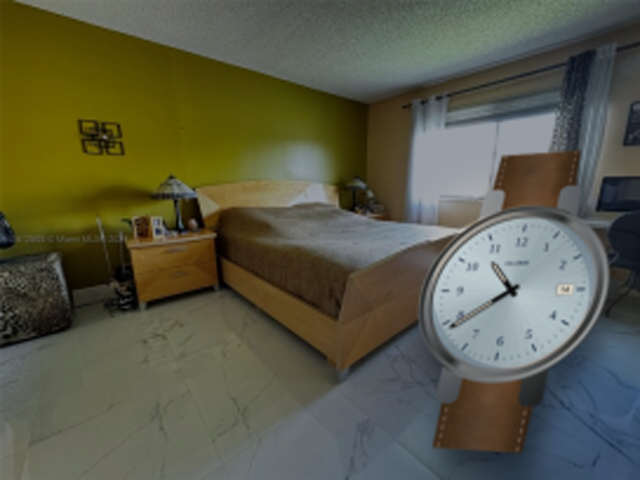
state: 10:39
